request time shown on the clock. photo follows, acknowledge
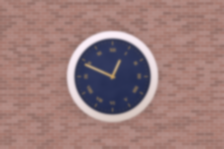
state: 12:49
